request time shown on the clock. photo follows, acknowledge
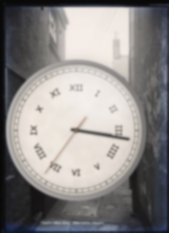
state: 3:16:36
